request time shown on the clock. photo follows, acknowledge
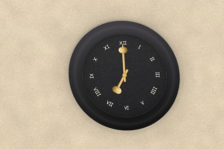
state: 7:00
